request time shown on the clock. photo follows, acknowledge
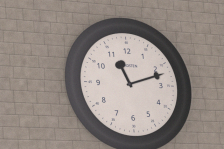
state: 11:12
